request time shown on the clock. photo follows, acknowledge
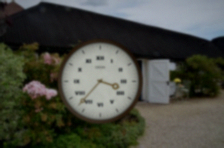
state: 3:37
